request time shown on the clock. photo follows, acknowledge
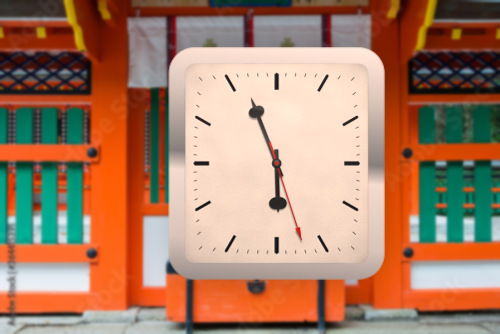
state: 5:56:27
